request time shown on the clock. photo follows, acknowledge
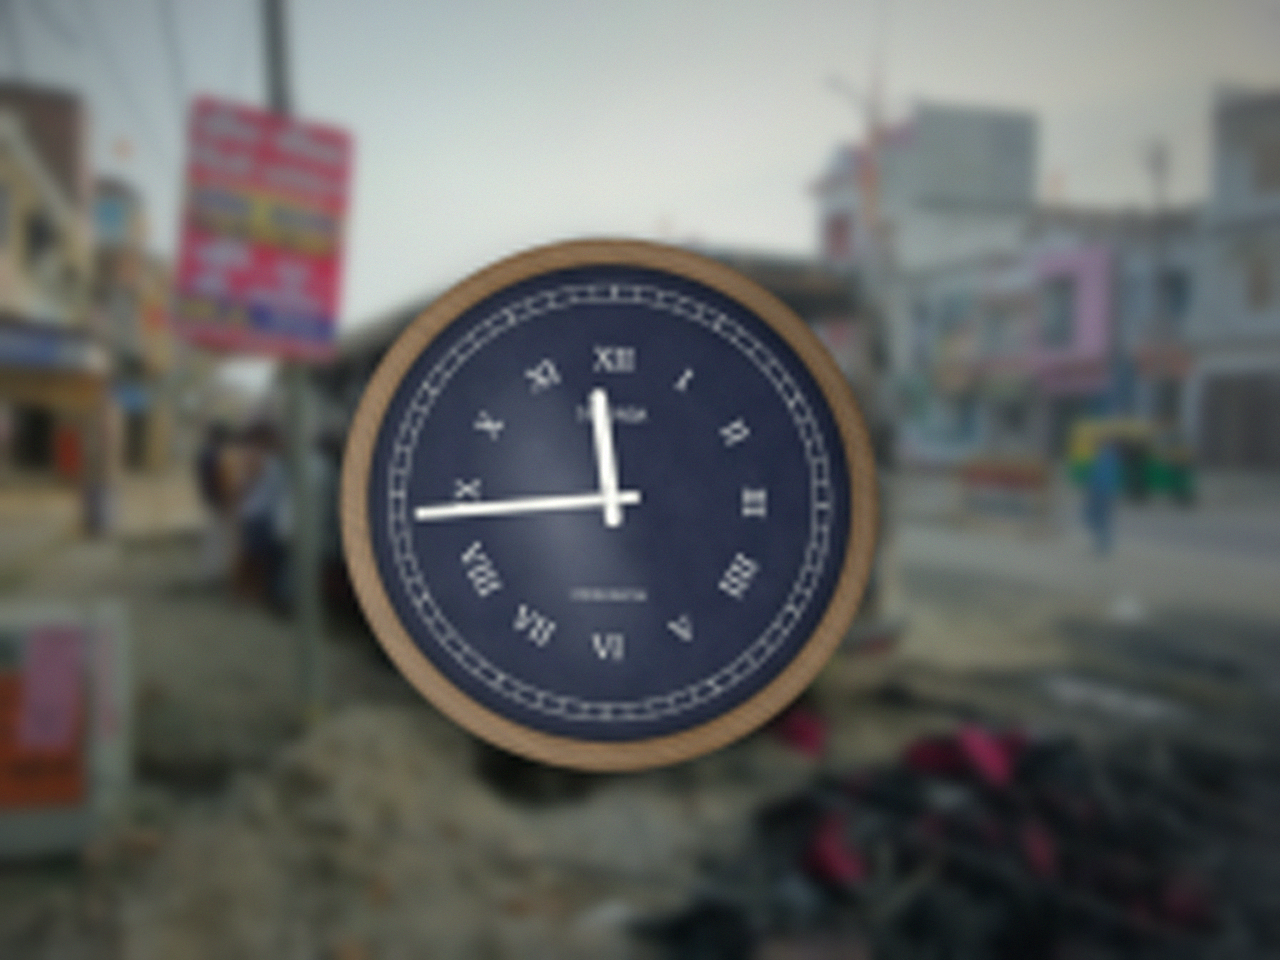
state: 11:44
